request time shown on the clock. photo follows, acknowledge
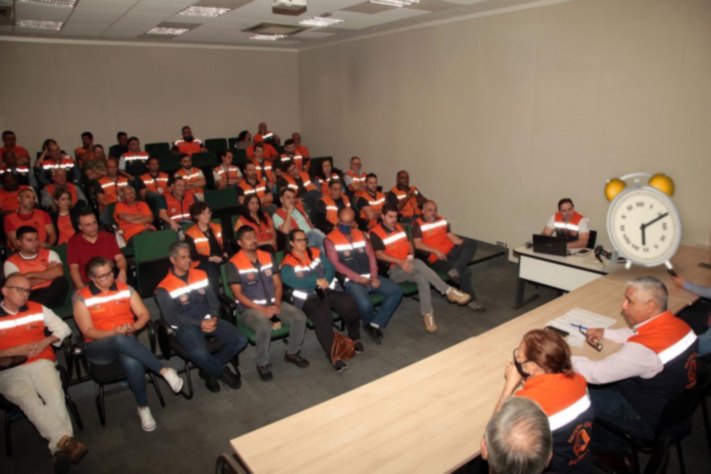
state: 6:11
